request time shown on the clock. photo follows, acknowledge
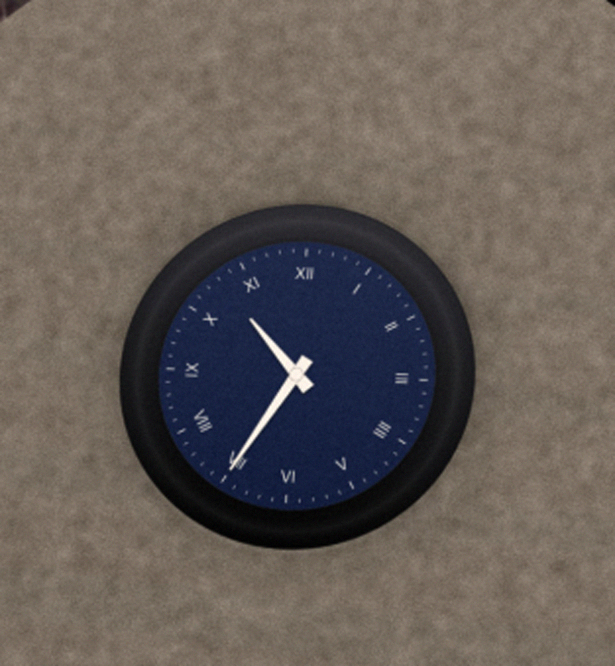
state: 10:35
